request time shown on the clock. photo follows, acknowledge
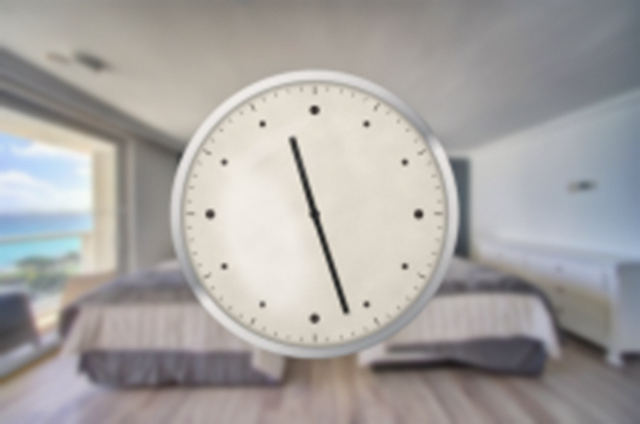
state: 11:27
